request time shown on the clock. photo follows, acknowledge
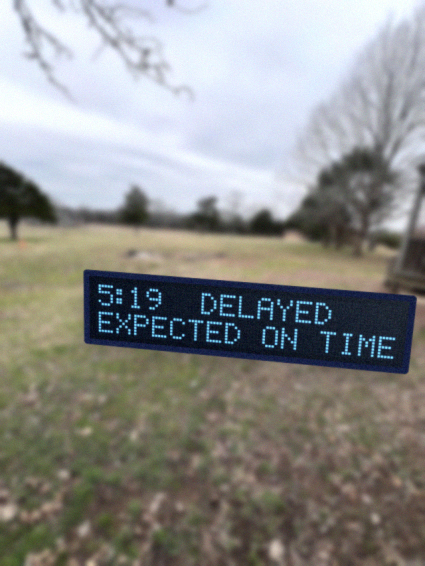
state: 5:19
